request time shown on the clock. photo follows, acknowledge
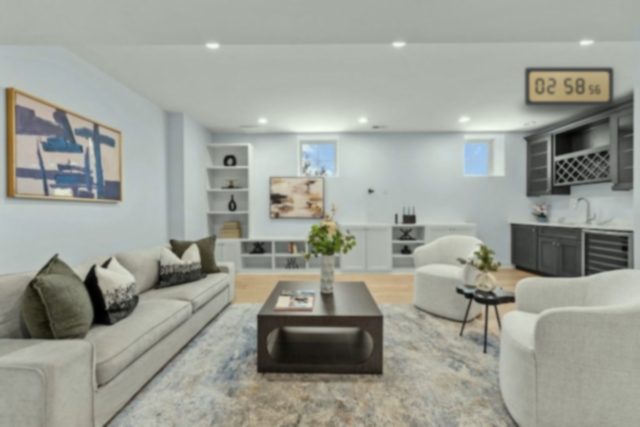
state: 2:58
